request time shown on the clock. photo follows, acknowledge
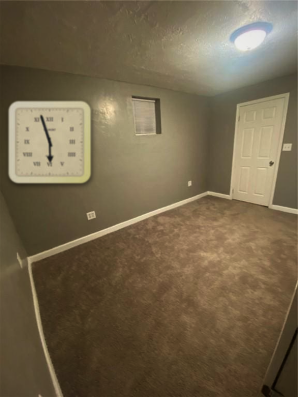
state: 5:57
